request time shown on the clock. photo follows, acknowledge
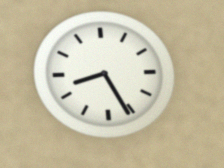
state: 8:26
